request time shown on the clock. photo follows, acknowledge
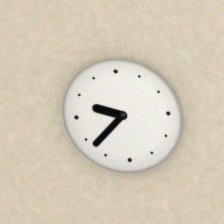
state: 9:38
